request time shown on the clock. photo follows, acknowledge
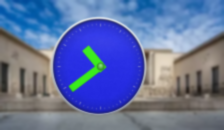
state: 10:39
